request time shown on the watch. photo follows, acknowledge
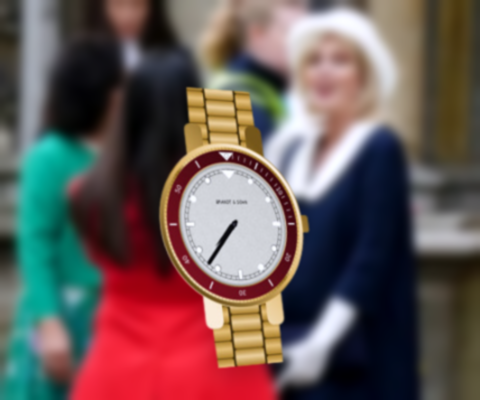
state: 7:37
